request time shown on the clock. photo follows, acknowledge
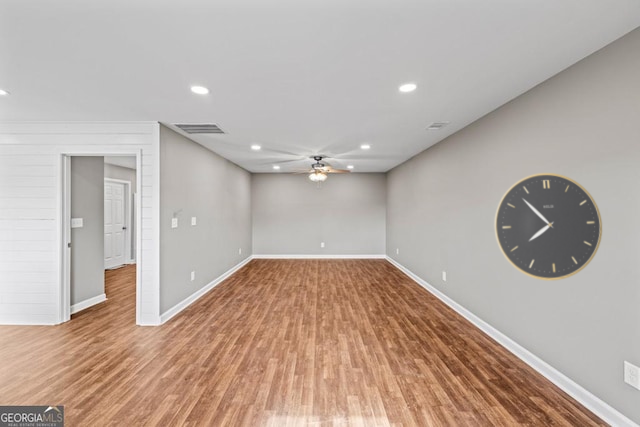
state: 7:53
